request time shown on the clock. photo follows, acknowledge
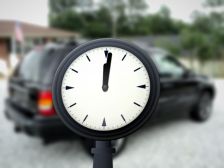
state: 12:01
